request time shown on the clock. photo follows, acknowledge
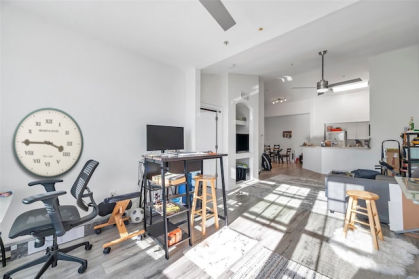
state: 3:45
